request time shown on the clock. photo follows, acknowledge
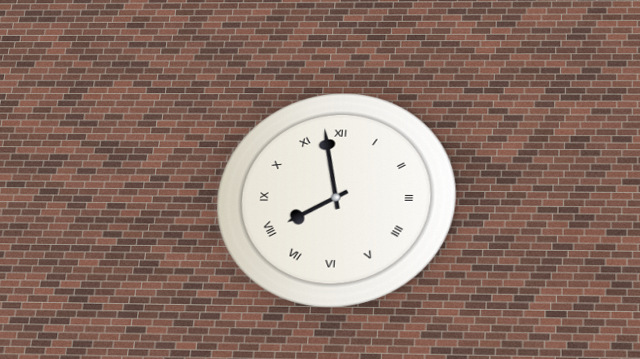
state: 7:58
